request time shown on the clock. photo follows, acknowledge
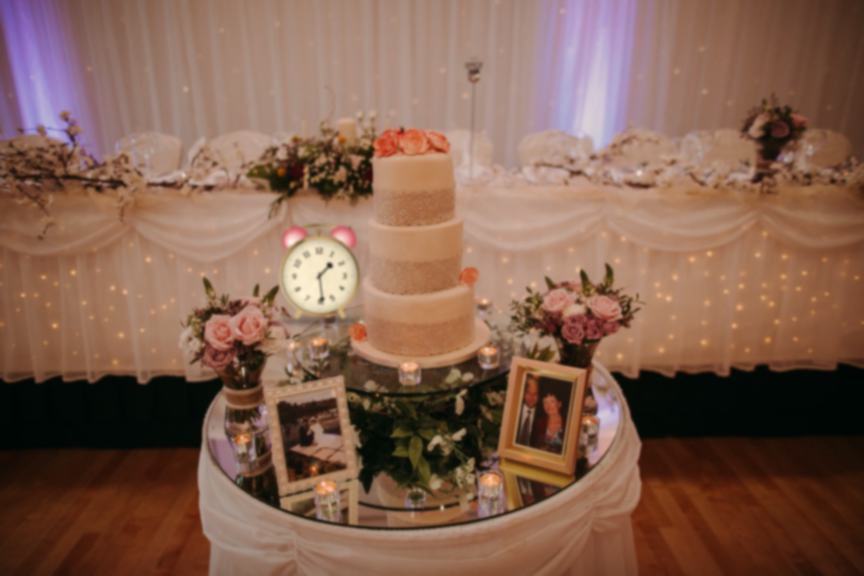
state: 1:29
